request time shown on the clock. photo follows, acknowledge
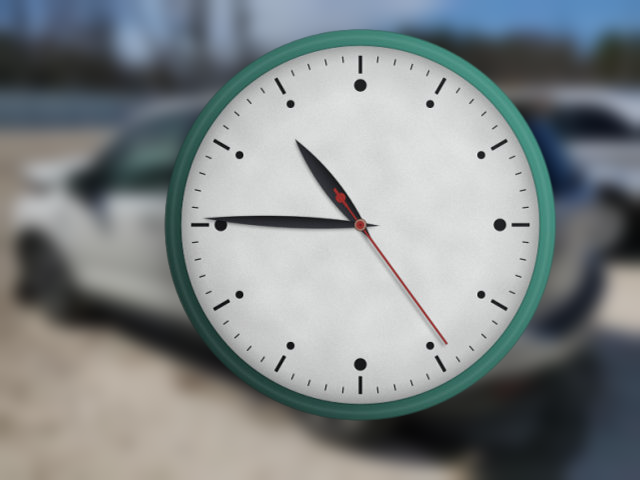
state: 10:45:24
